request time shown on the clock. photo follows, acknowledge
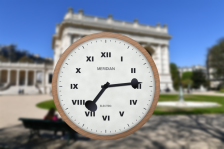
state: 7:14
